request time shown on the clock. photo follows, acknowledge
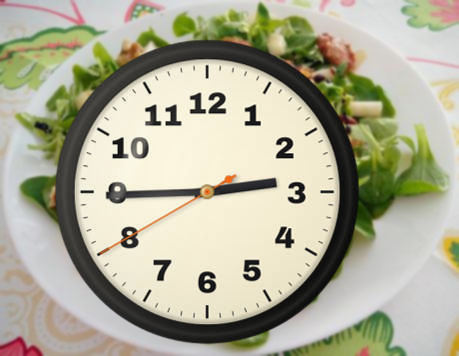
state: 2:44:40
